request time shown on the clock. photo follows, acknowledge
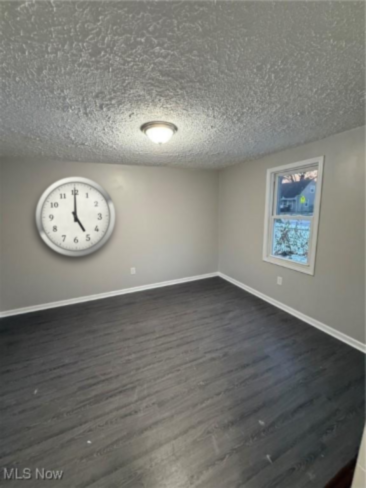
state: 5:00
